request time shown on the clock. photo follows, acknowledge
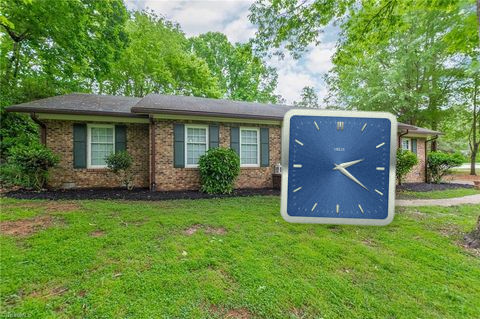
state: 2:21
